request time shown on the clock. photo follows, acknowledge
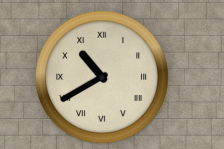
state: 10:40
